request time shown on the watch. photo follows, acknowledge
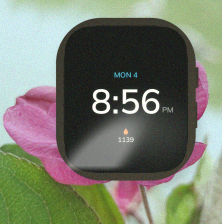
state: 8:56
